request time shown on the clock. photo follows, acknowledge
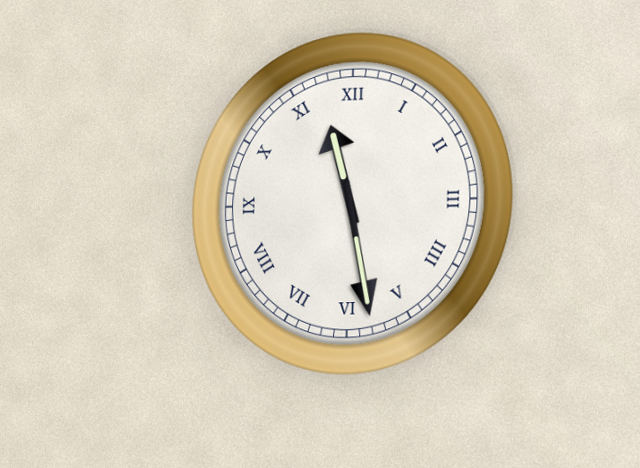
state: 11:28
